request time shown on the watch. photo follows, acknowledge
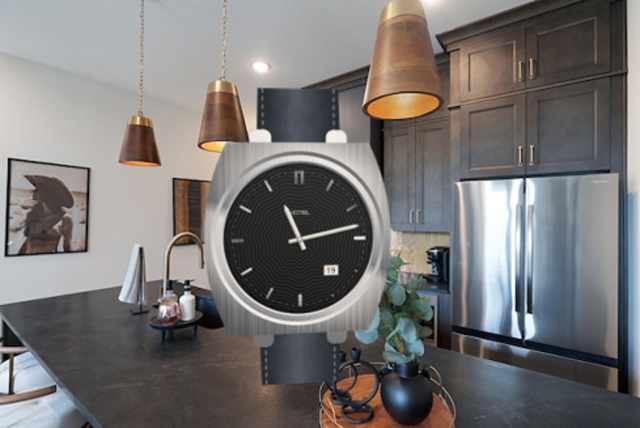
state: 11:13
